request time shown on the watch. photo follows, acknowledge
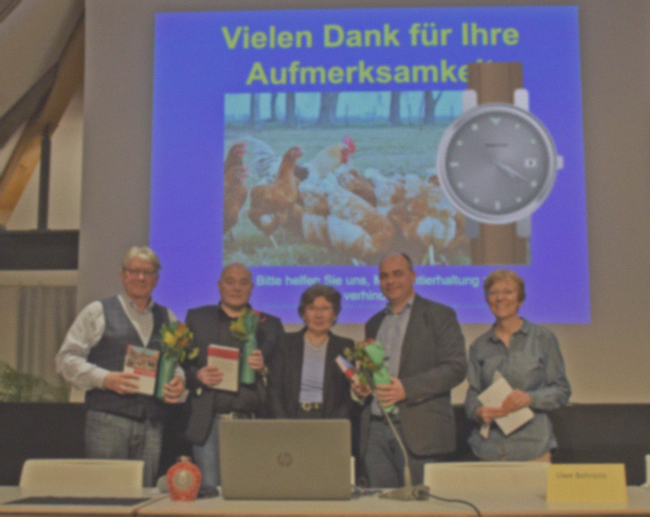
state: 4:20
